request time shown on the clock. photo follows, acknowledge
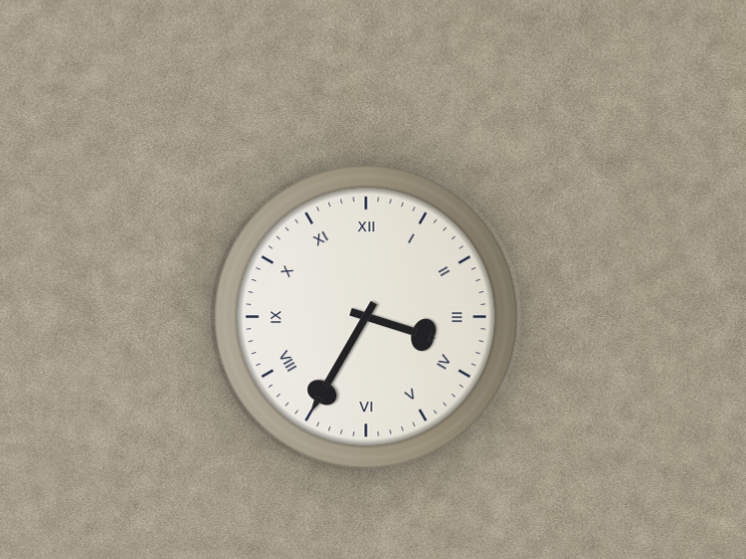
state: 3:35
